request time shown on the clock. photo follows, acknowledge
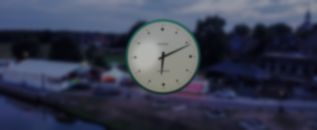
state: 6:11
